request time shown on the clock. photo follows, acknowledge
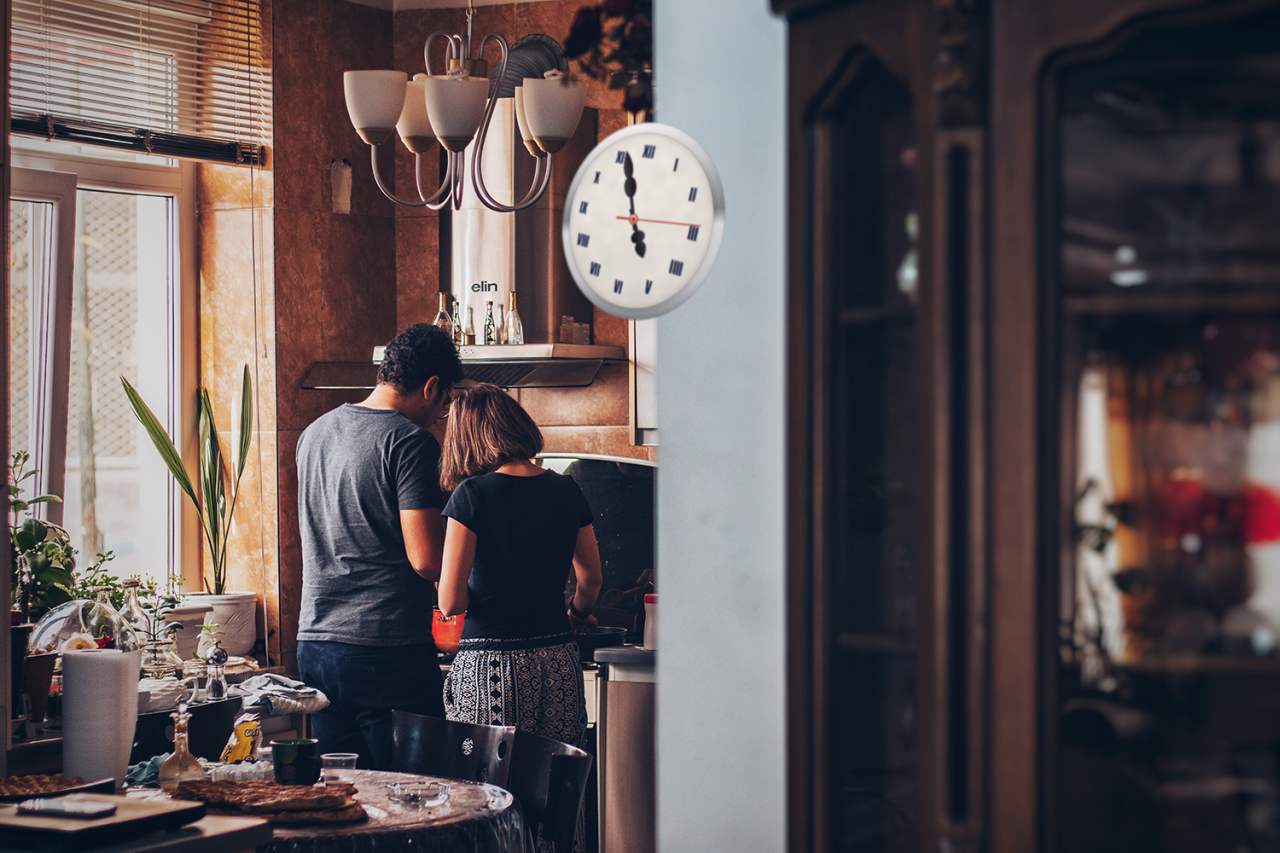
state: 4:56:14
